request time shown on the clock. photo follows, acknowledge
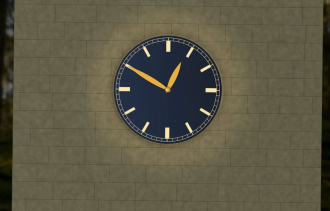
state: 12:50
